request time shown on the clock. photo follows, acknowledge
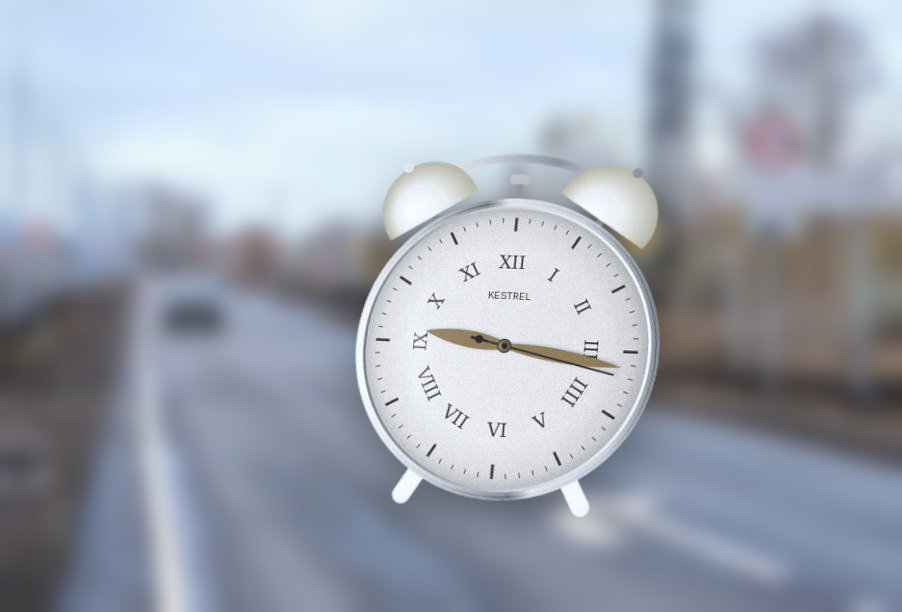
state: 9:16:17
